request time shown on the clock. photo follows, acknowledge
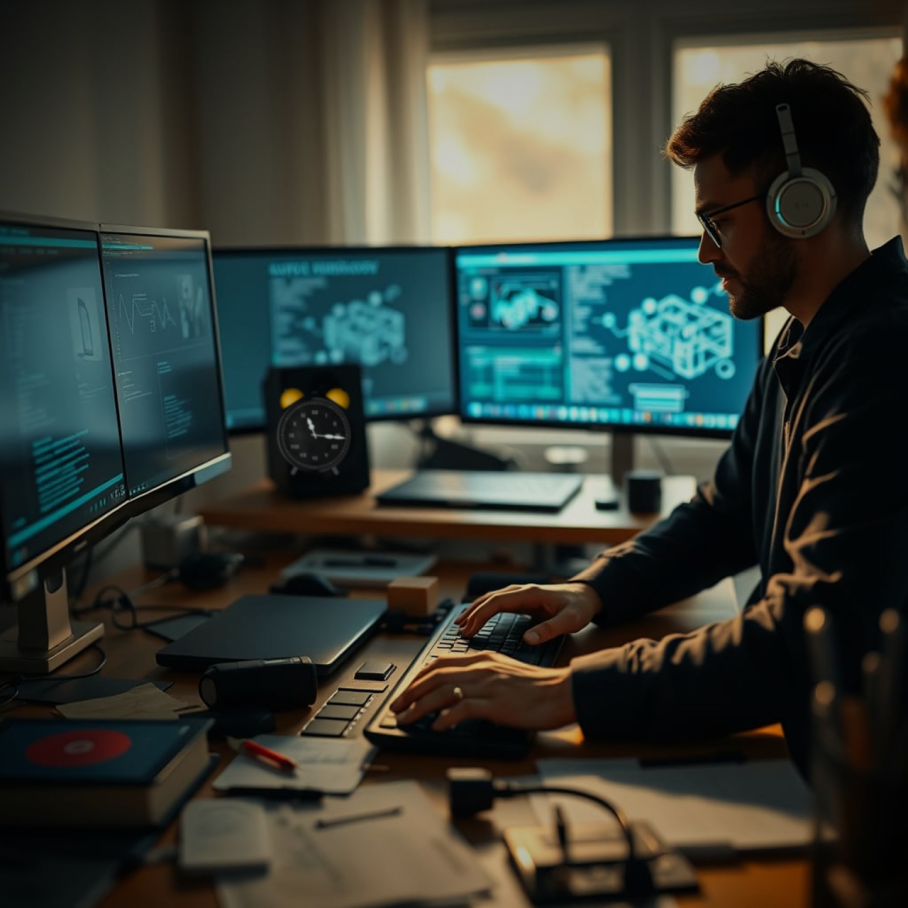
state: 11:16
